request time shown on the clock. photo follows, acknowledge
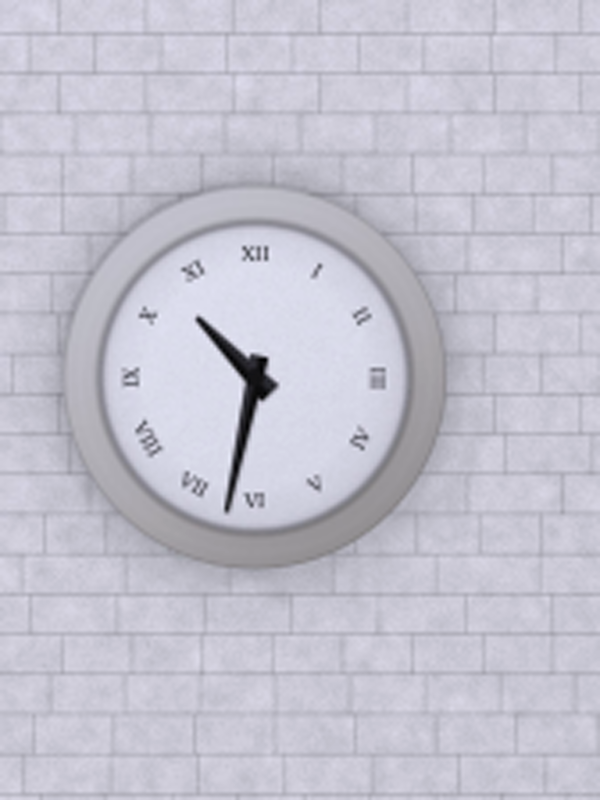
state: 10:32
